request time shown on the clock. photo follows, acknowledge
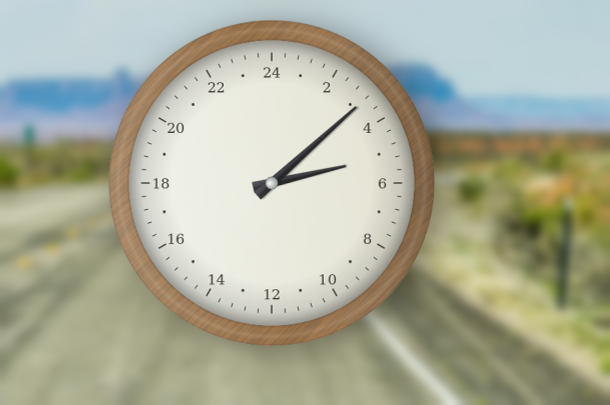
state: 5:08
